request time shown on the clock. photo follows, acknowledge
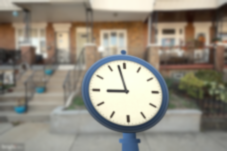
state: 8:58
